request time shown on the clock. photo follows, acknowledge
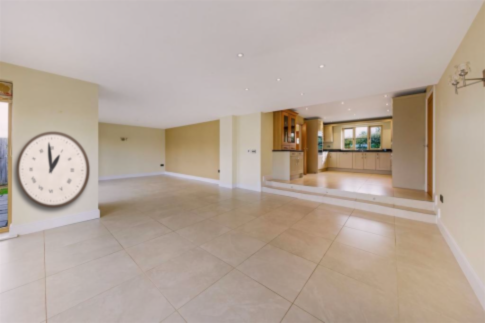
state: 12:59
